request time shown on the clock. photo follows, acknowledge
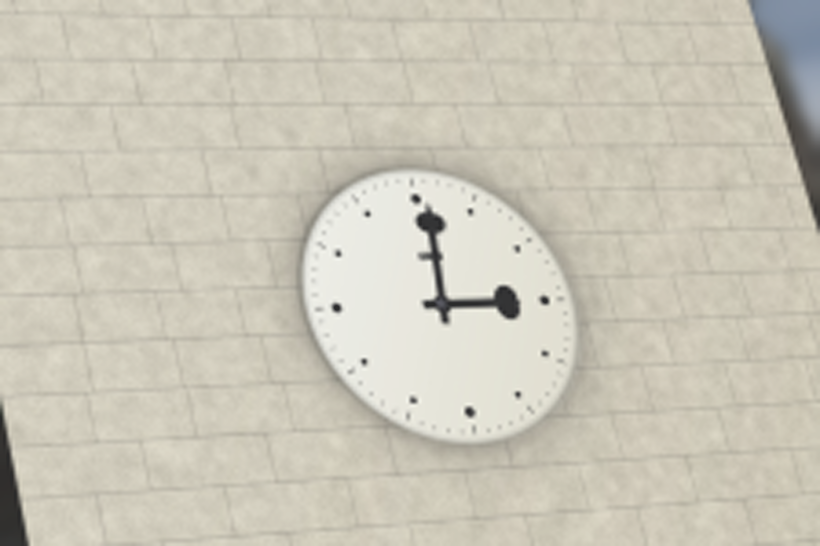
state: 3:01
